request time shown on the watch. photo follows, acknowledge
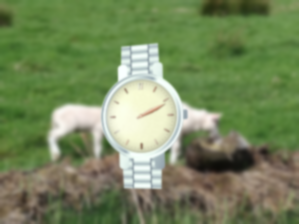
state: 2:11
